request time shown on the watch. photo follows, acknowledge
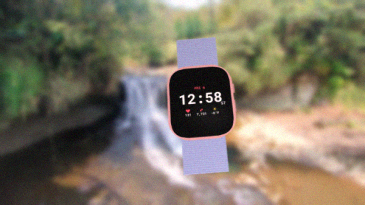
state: 12:58
